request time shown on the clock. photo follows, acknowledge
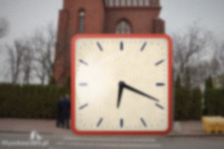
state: 6:19
